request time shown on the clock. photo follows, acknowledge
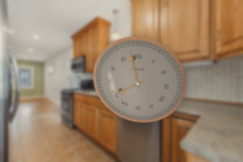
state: 7:58
